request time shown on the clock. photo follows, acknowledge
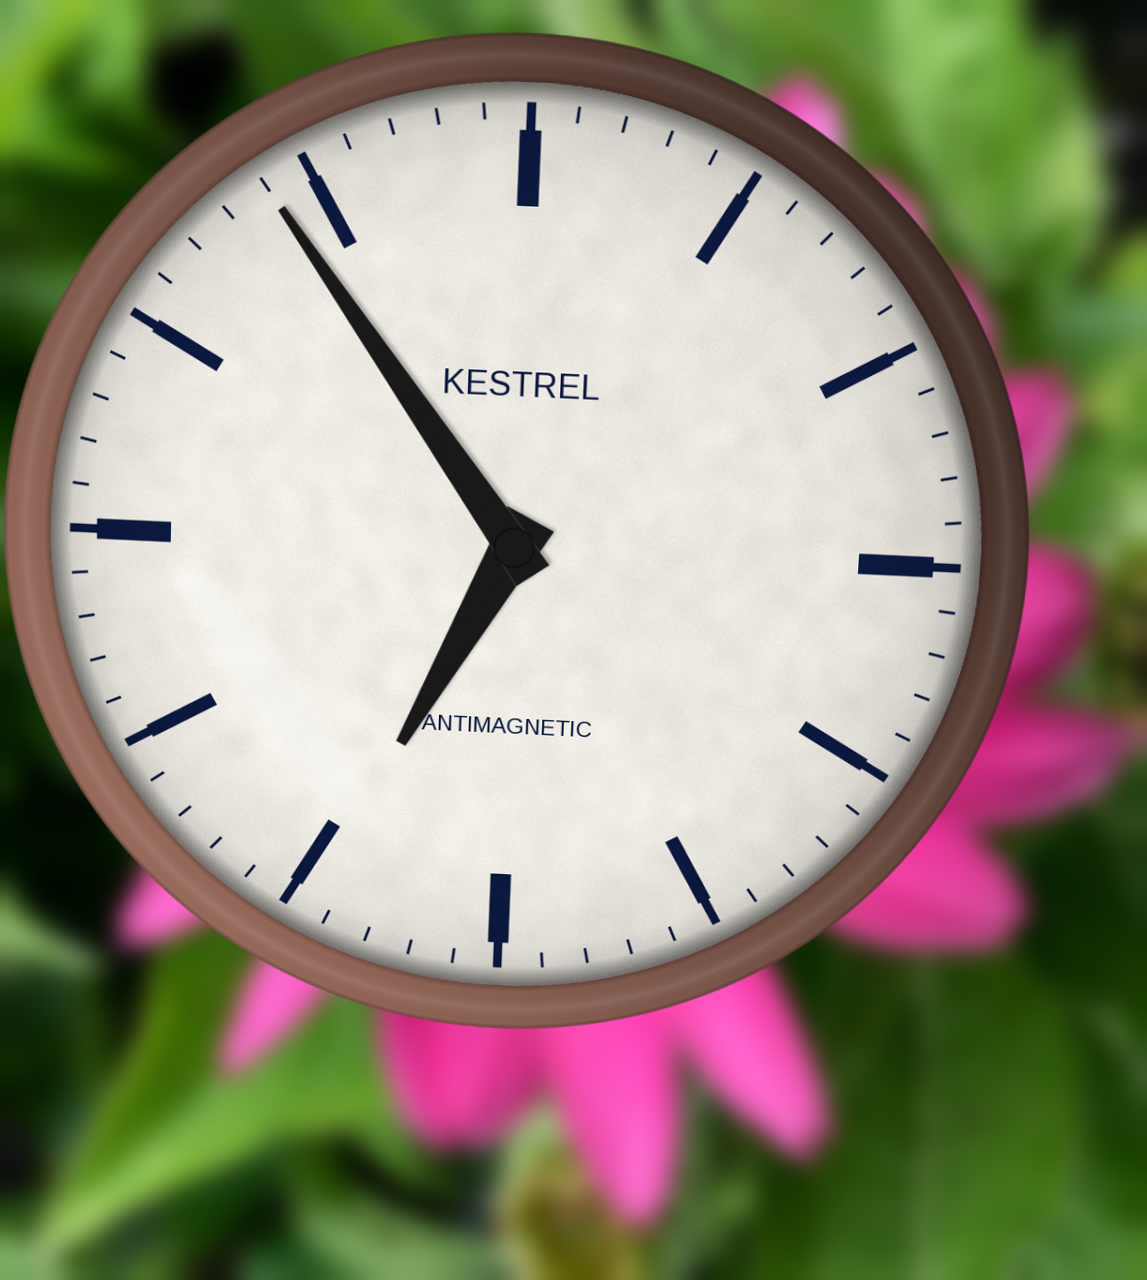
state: 6:54
